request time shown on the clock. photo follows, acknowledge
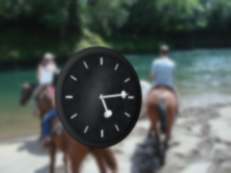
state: 5:14
